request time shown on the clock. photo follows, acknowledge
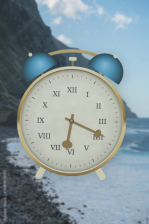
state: 6:19
